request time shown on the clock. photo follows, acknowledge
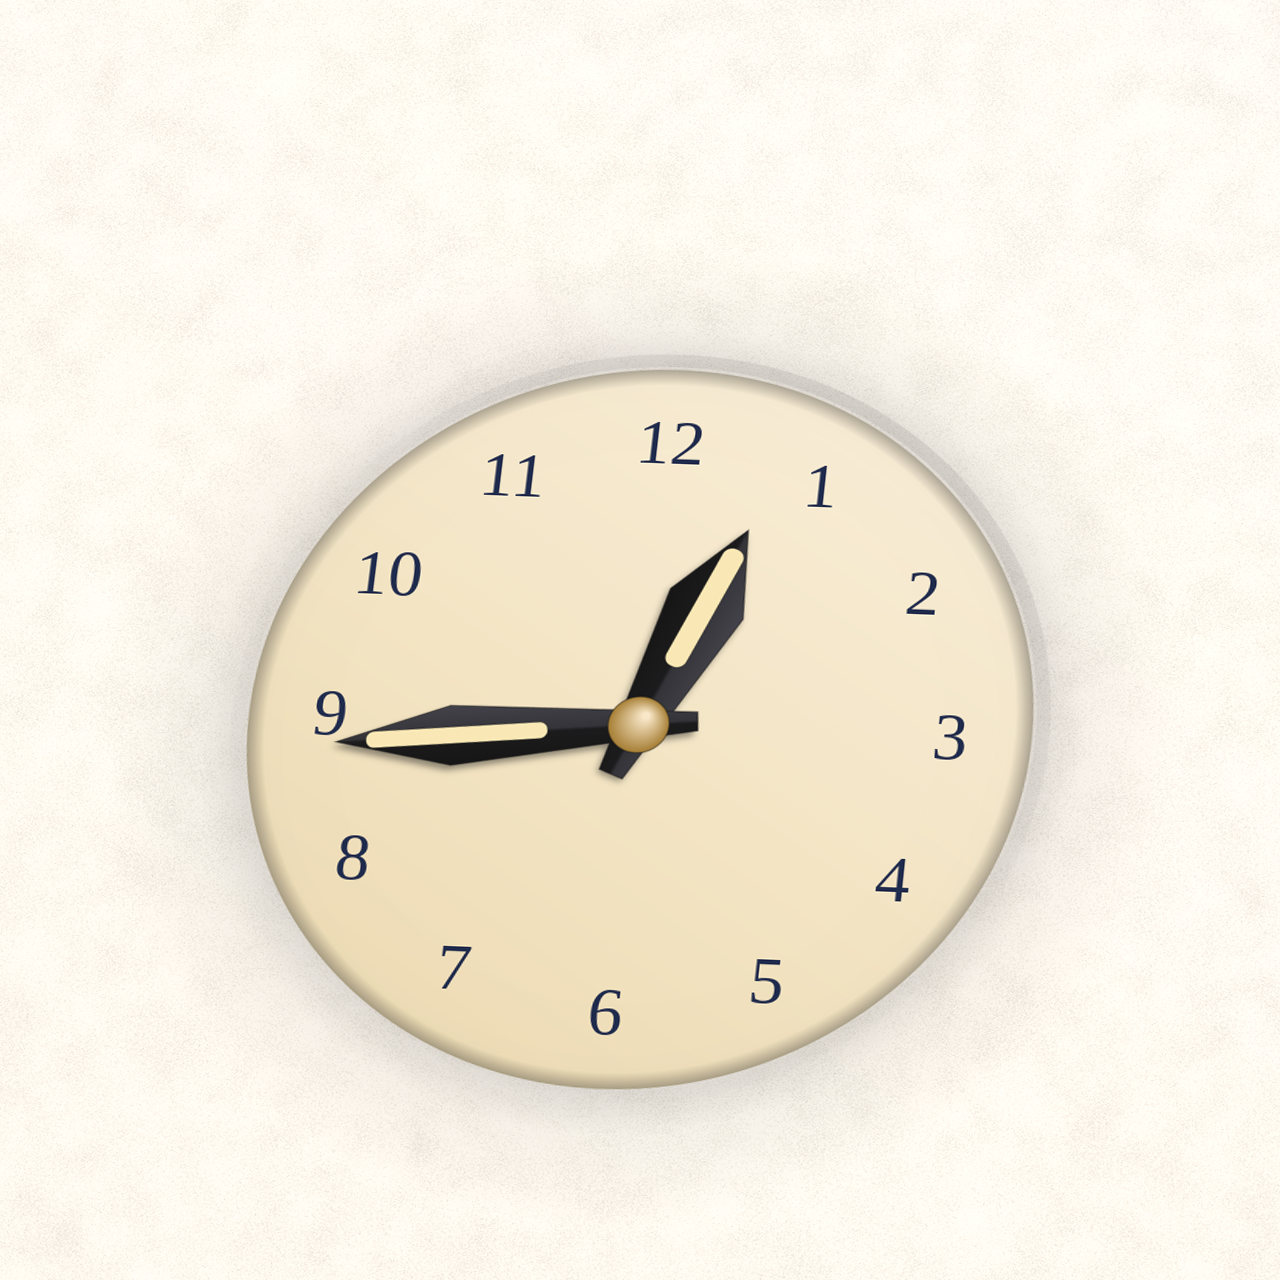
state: 12:44
